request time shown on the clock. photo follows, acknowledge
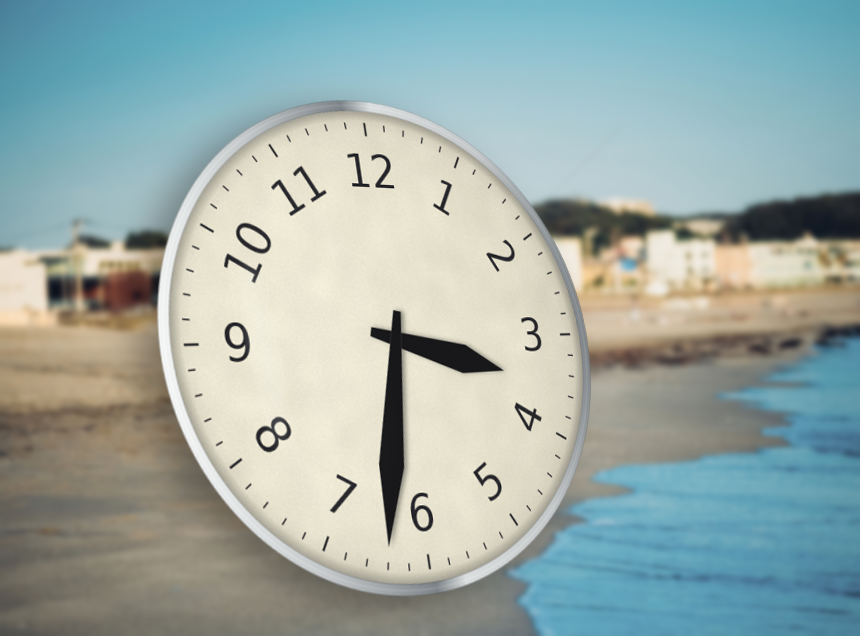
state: 3:32
